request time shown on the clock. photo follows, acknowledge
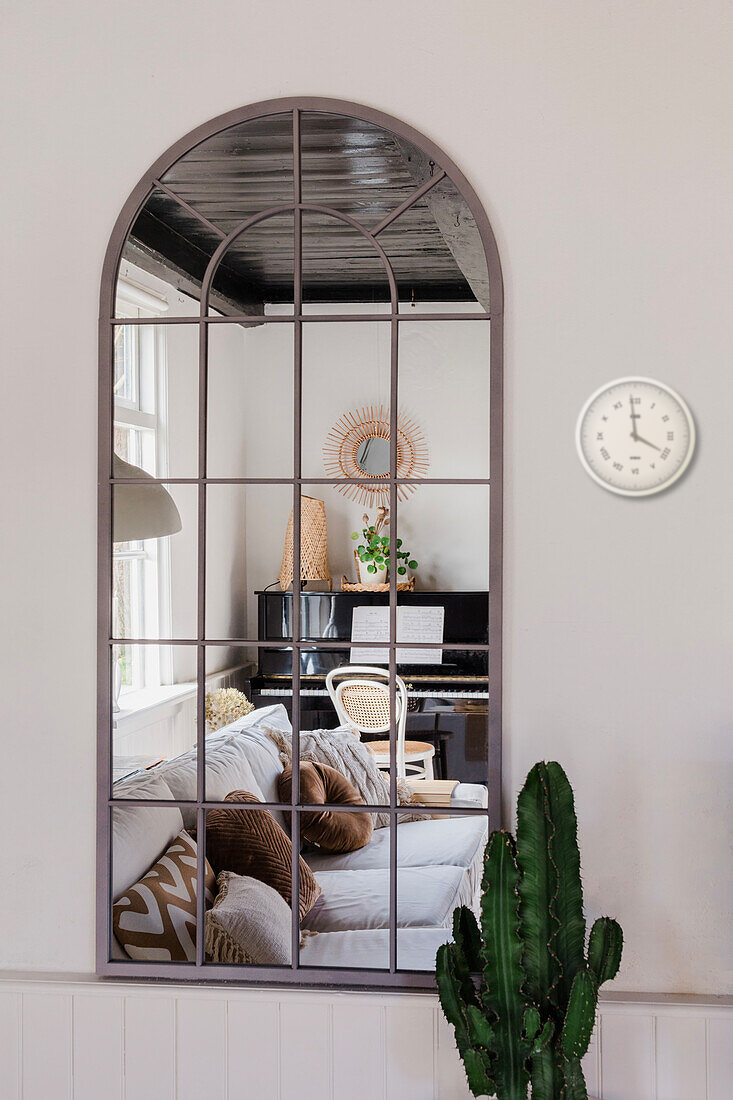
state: 3:59
